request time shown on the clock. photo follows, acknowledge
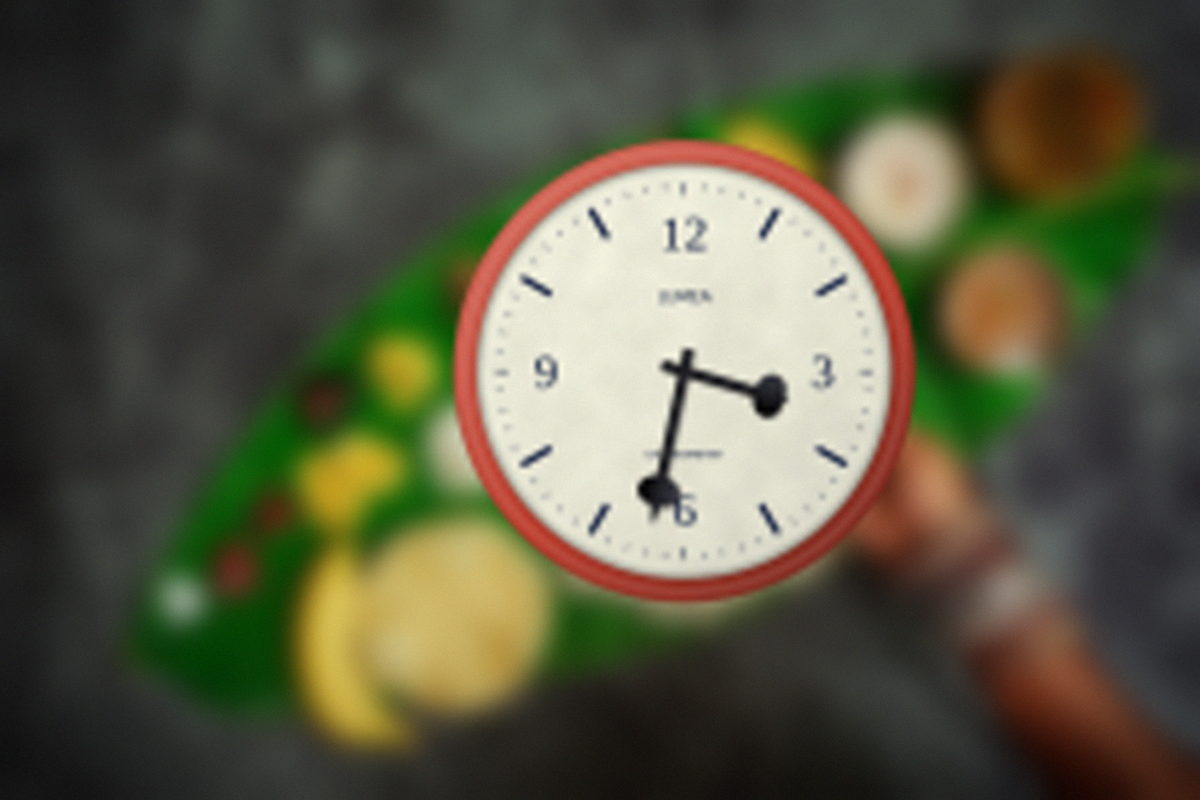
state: 3:32
